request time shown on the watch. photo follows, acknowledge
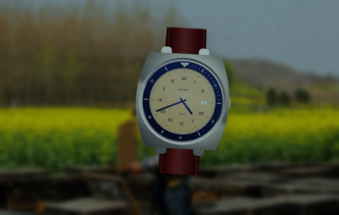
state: 4:41
